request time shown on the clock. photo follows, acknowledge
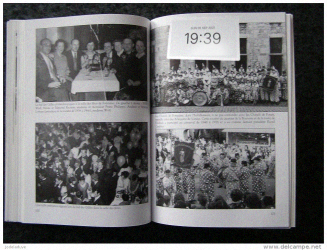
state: 19:39
